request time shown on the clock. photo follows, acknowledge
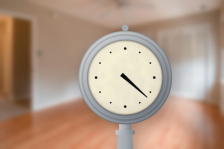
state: 4:22
